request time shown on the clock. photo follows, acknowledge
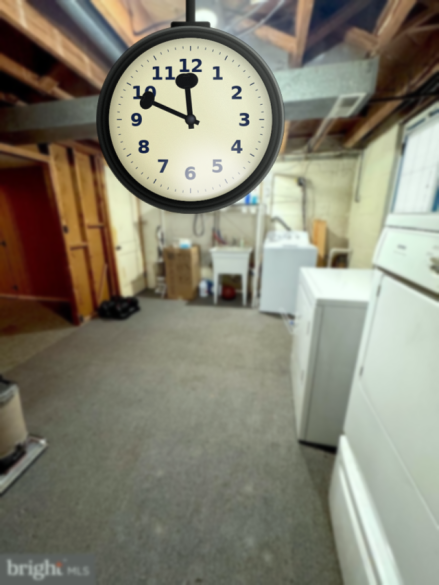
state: 11:49
